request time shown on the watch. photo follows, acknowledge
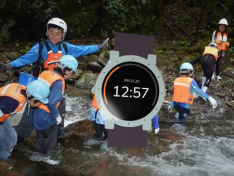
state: 12:57
